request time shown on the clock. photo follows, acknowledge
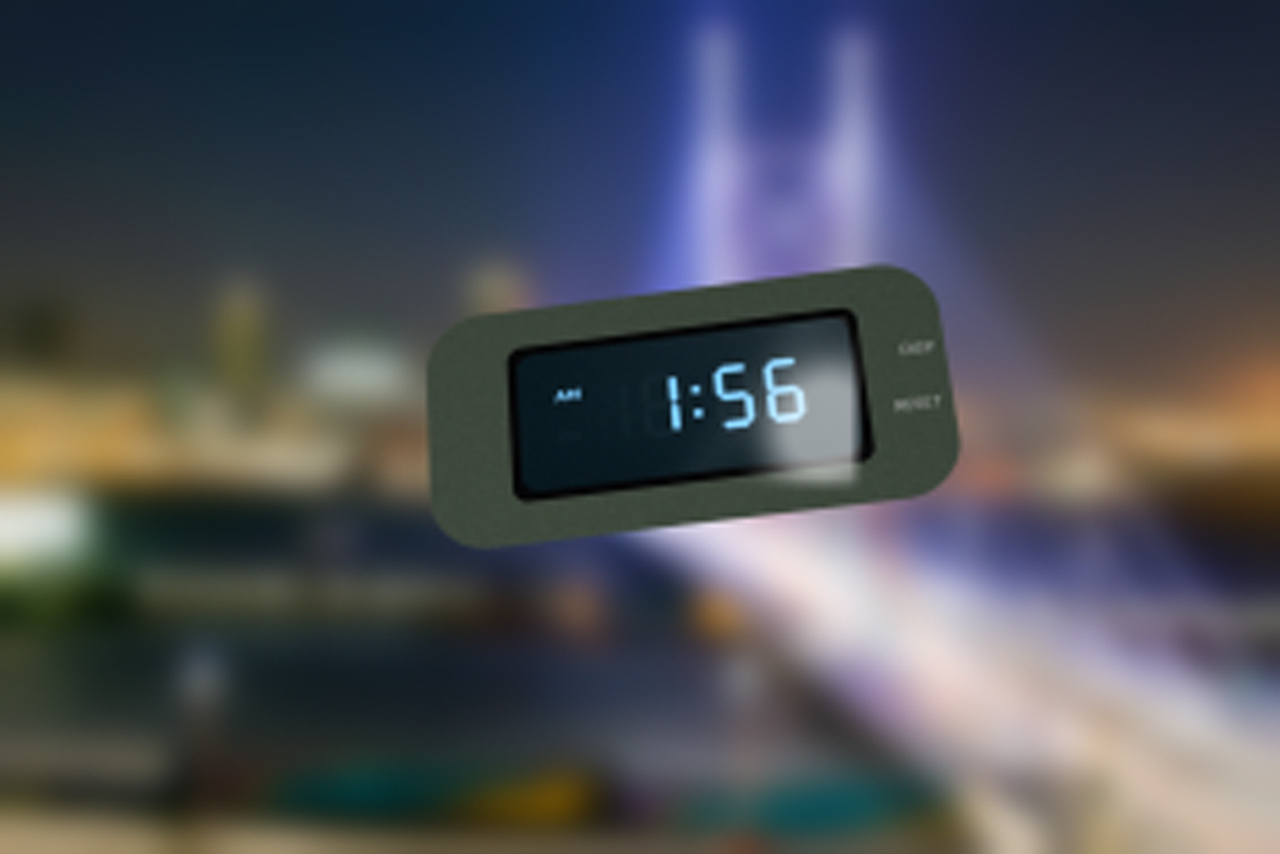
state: 1:56
